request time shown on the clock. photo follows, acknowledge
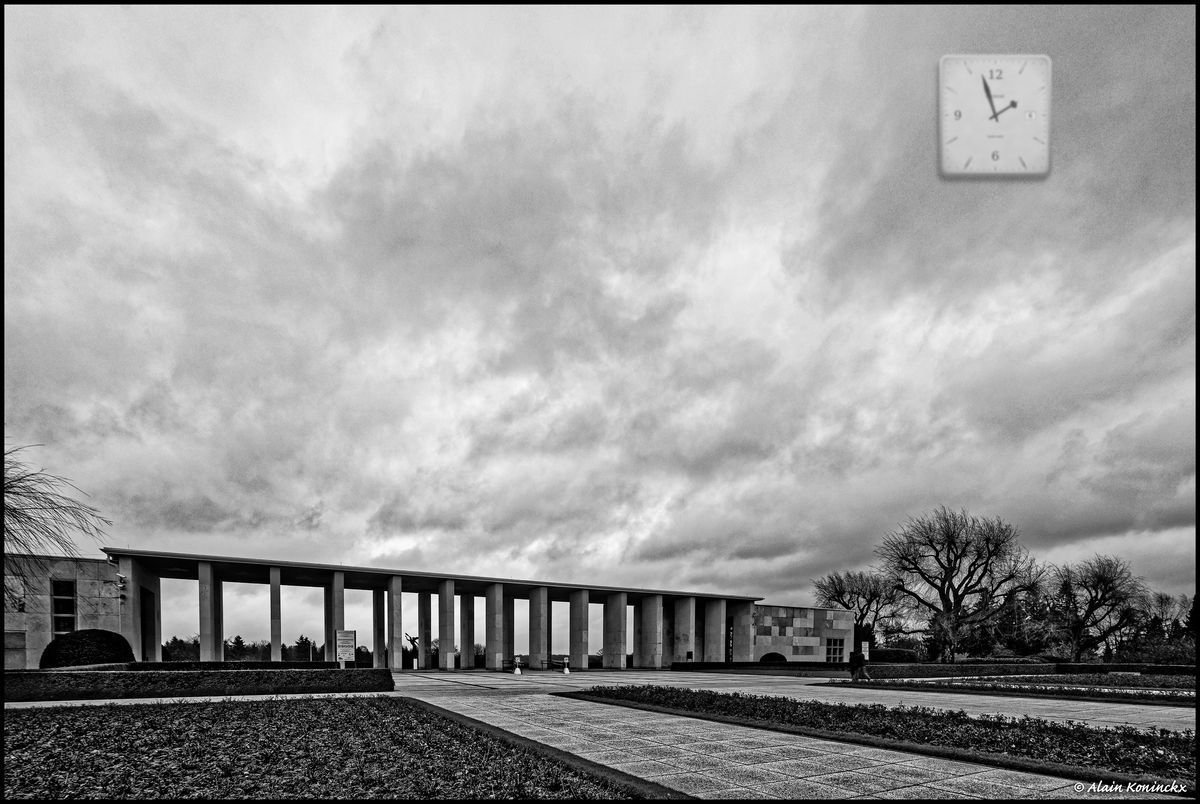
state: 1:57
